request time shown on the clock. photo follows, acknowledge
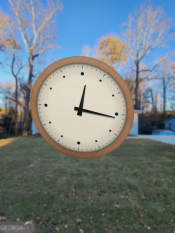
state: 12:16
